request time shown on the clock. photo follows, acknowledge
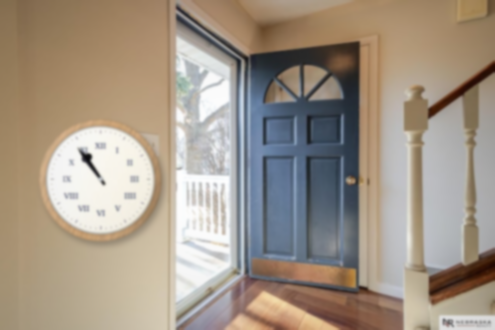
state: 10:54
